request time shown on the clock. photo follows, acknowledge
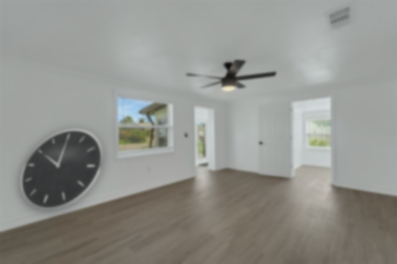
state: 10:00
